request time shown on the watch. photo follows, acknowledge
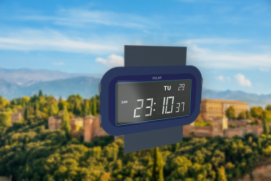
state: 23:10:37
